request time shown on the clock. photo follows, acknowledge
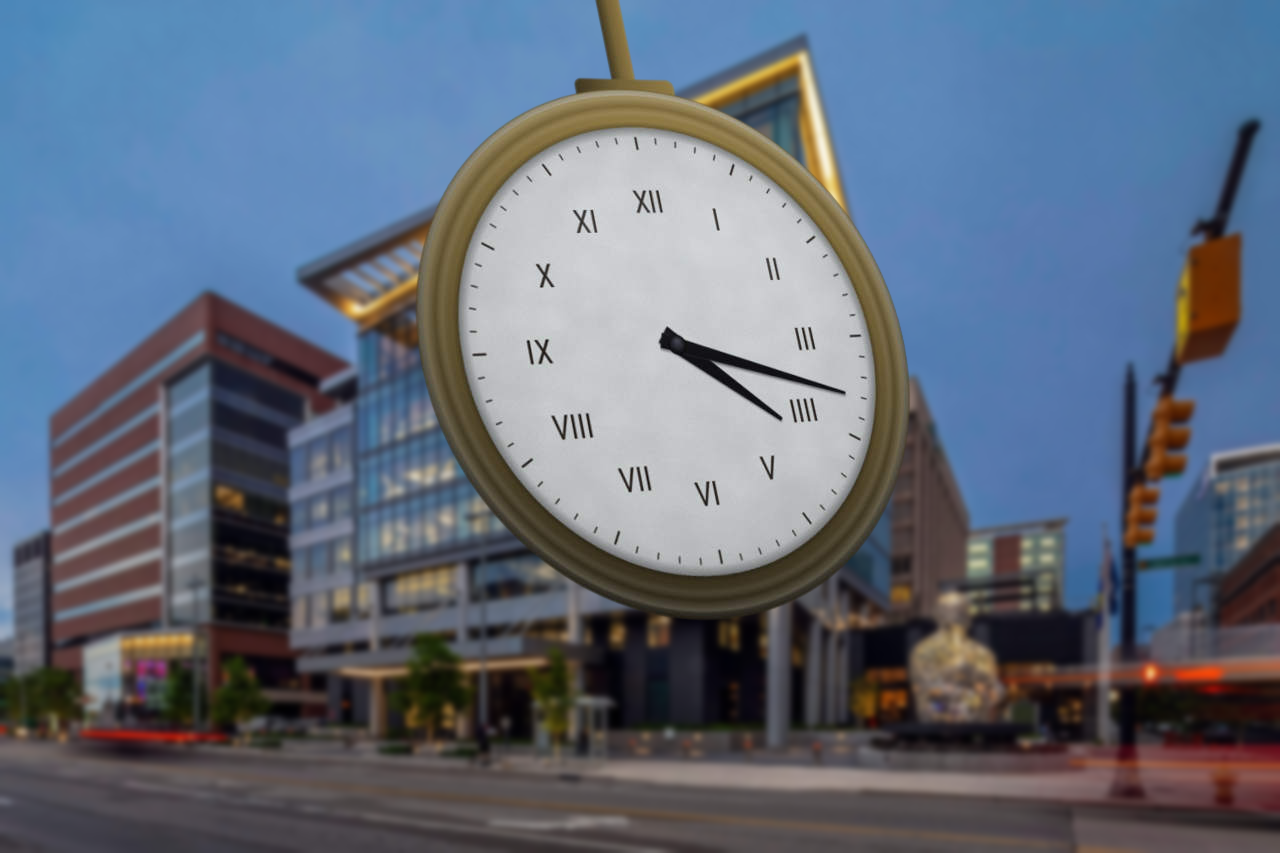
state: 4:18
